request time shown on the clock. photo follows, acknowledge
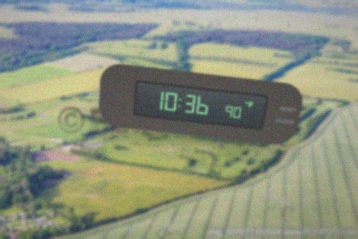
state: 10:36
